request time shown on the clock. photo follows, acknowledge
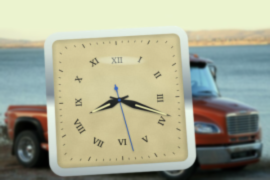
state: 8:18:28
